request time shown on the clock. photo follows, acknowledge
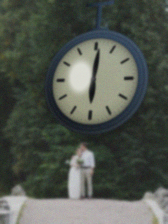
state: 6:01
